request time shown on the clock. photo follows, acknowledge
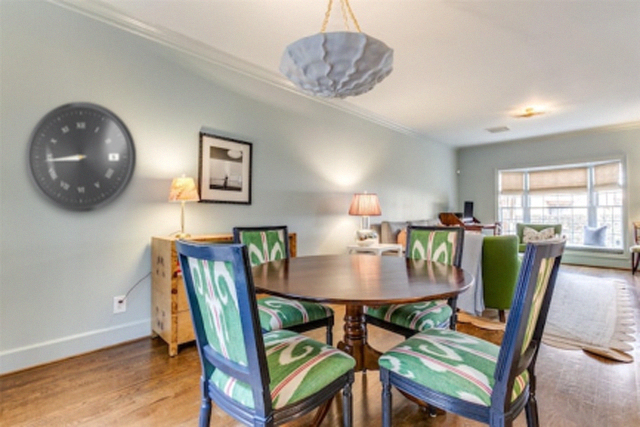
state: 8:44
